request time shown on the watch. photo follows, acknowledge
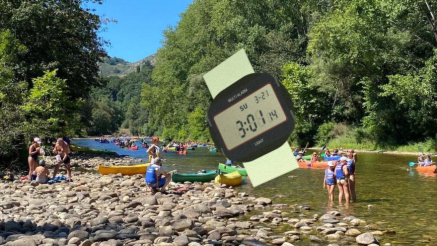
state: 3:01:14
